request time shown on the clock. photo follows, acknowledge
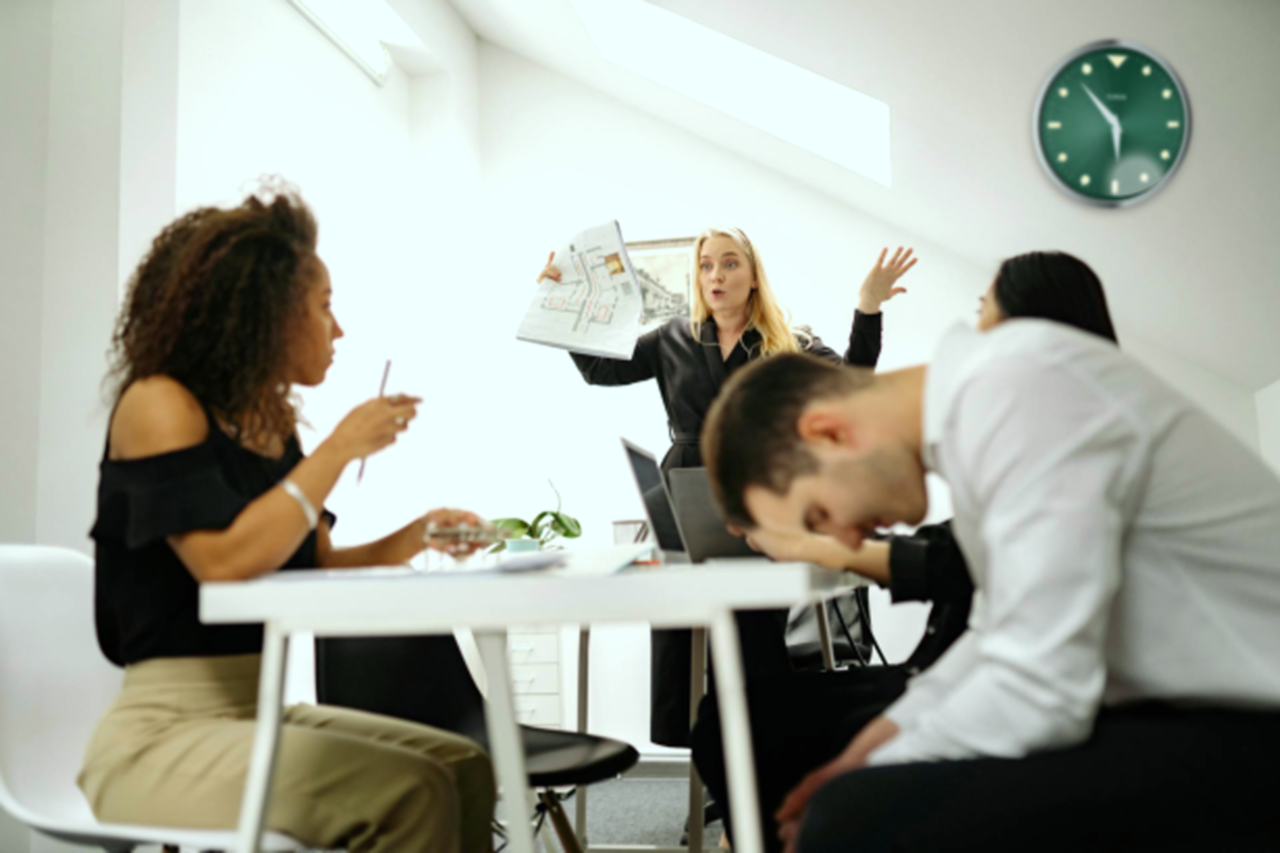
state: 5:53
